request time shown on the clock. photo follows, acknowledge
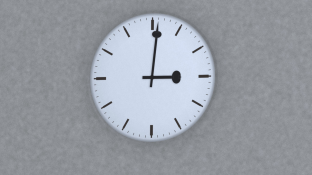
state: 3:01
